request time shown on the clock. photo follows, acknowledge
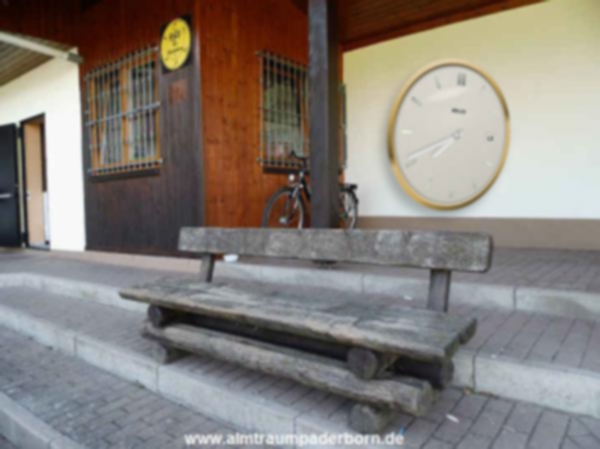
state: 7:41
